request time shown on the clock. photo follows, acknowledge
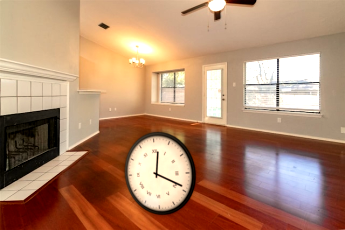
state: 12:19
